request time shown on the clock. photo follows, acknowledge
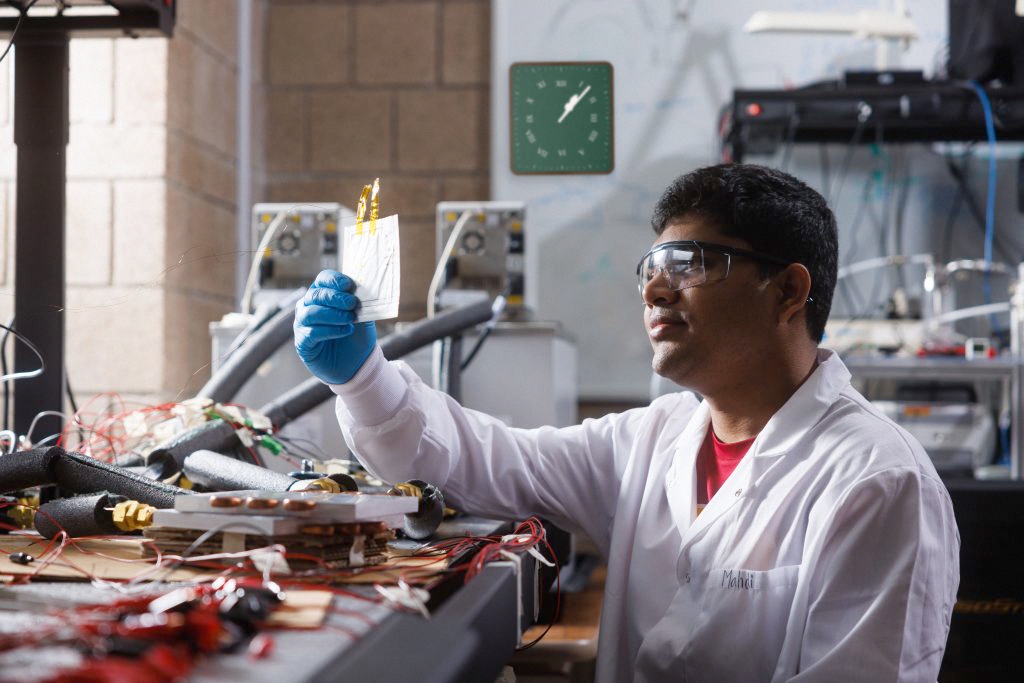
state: 1:07
